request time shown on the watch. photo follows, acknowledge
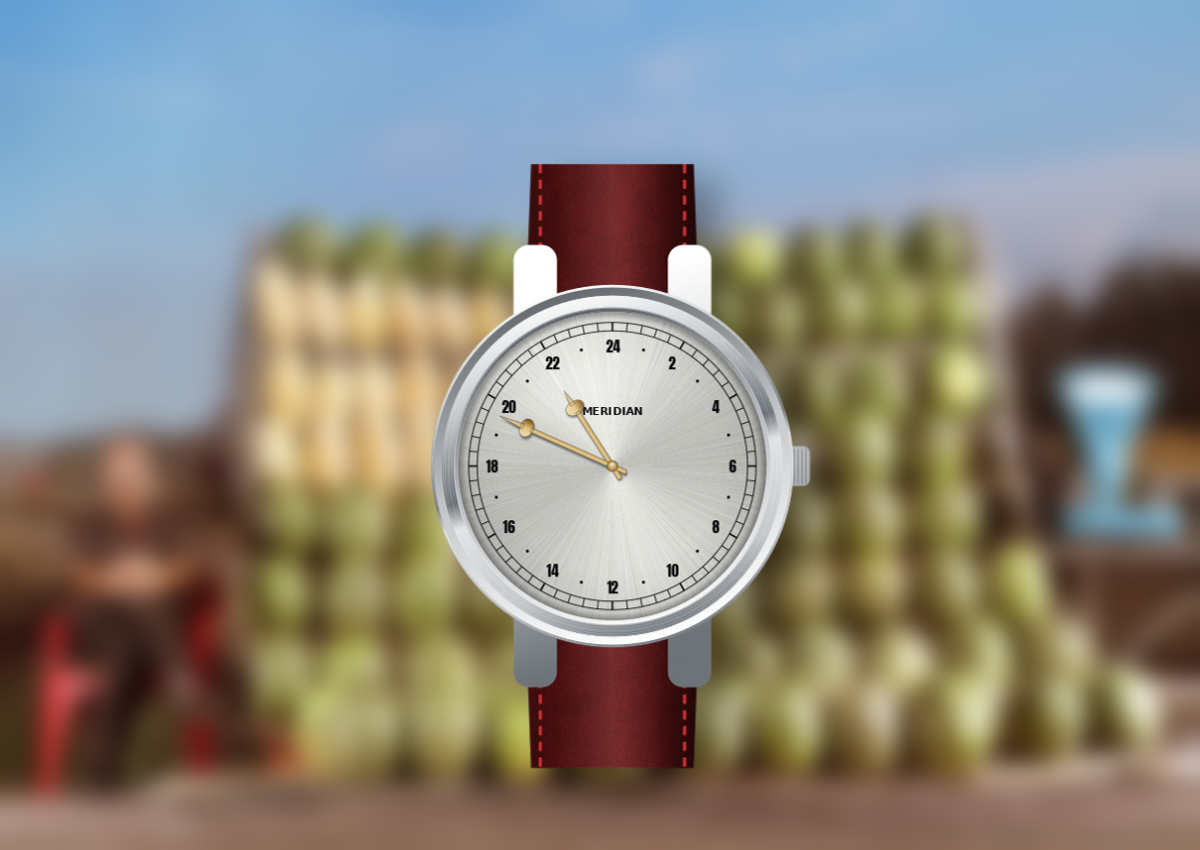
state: 21:49
